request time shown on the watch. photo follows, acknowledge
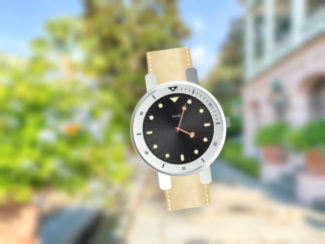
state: 4:04
